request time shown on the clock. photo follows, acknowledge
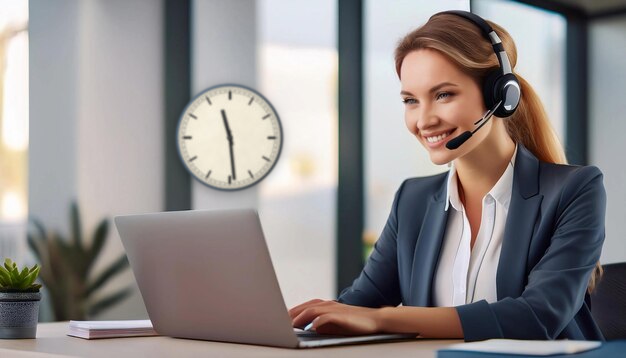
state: 11:29
